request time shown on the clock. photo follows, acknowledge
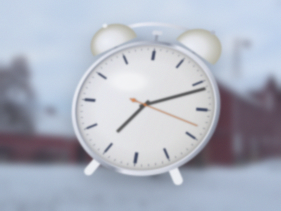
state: 7:11:18
